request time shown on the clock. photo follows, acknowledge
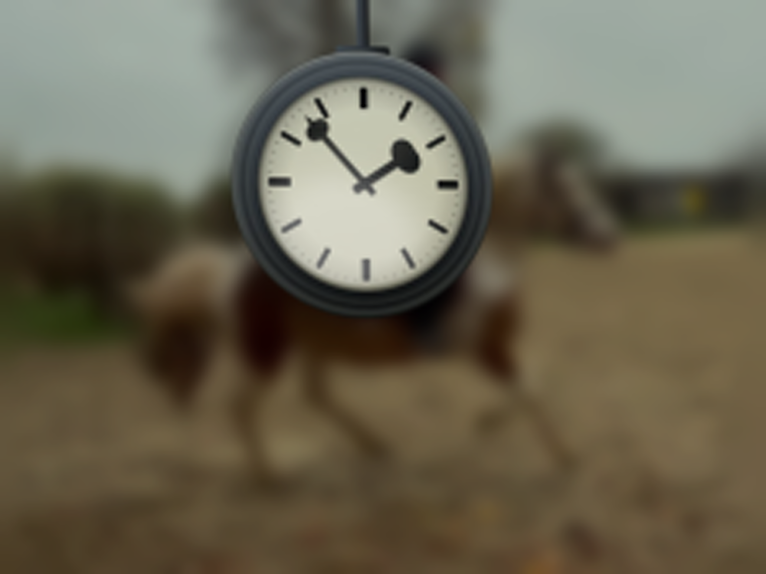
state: 1:53
